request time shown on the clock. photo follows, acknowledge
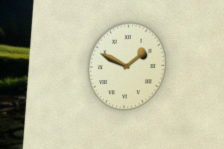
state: 1:49
